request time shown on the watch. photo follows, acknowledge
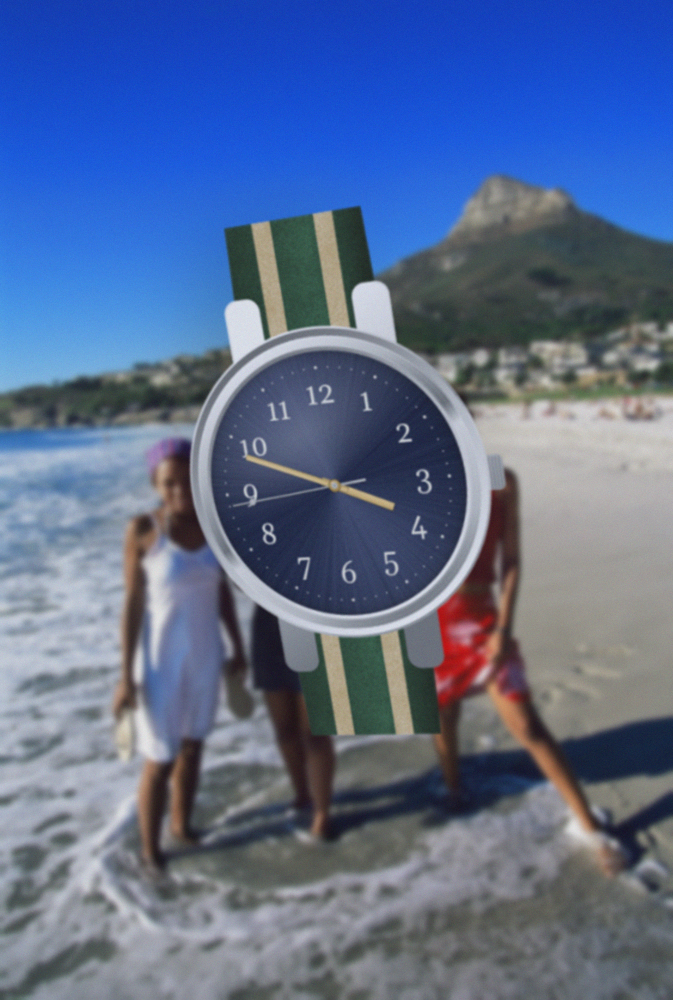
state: 3:48:44
